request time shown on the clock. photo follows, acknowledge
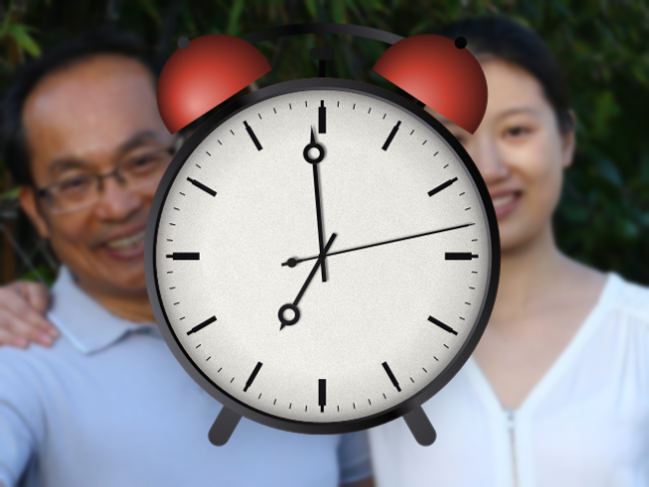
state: 6:59:13
